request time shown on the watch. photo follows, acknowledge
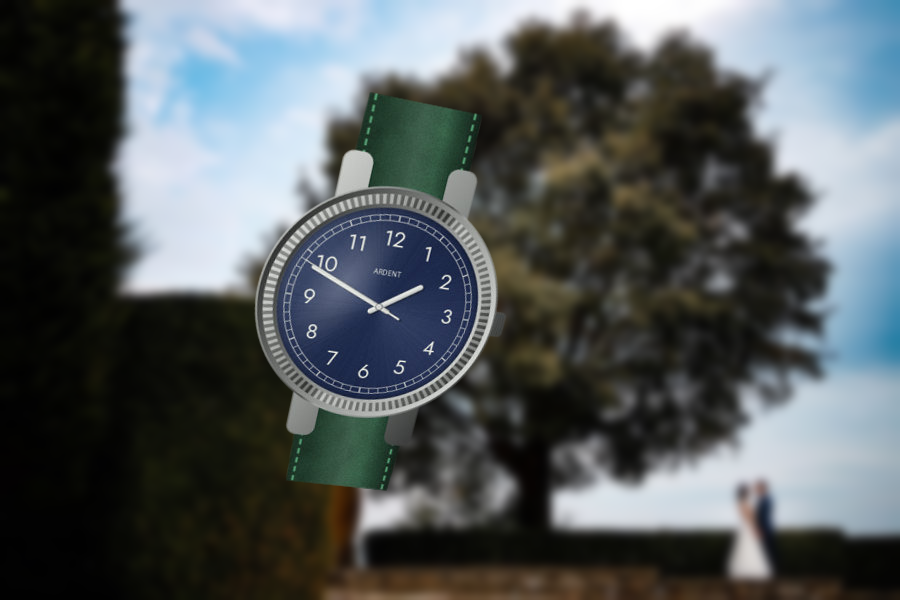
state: 1:48:49
